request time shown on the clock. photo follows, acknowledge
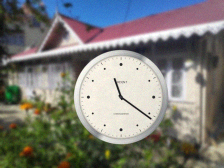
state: 11:21
